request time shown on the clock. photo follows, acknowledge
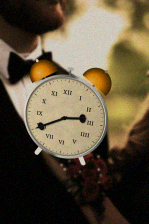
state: 2:40
